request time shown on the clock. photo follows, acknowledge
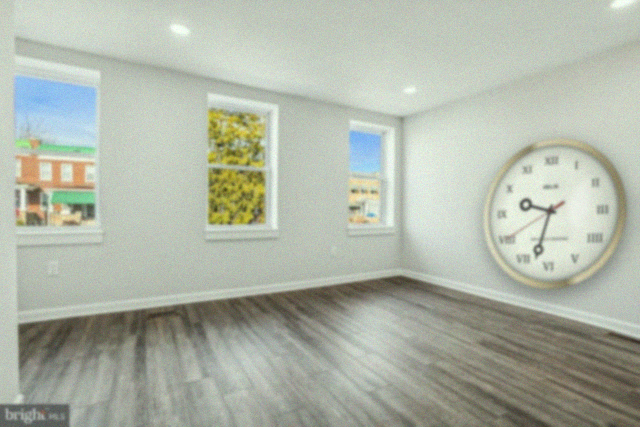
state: 9:32:40
